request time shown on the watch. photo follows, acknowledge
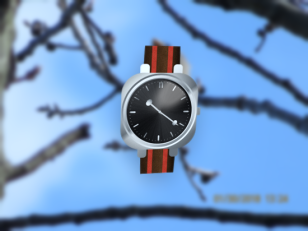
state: 10:21
